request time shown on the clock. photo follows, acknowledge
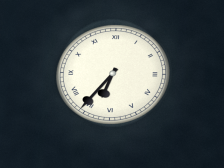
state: 6:36
